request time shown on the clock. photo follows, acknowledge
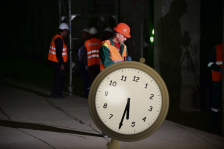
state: 5:30
